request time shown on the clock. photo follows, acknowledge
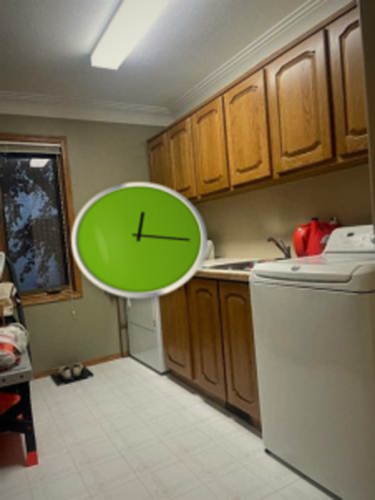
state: 12:16
